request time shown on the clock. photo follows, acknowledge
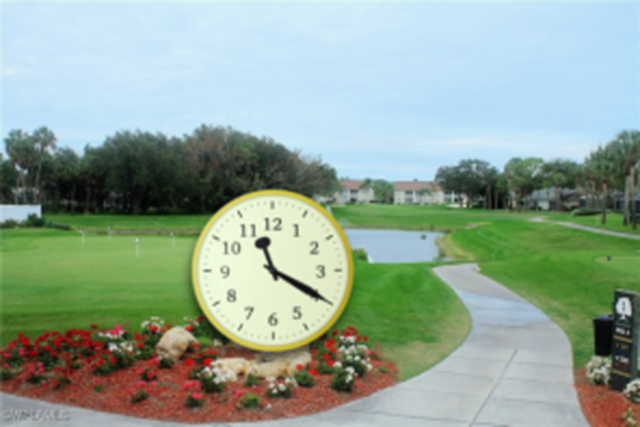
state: 11:20
